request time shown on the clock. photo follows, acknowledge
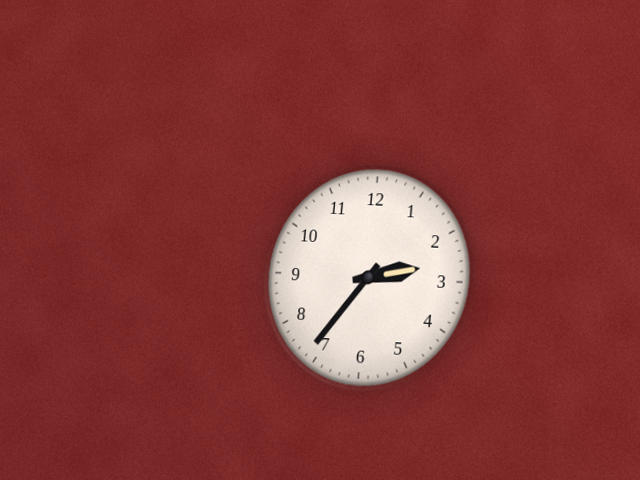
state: 2:36
